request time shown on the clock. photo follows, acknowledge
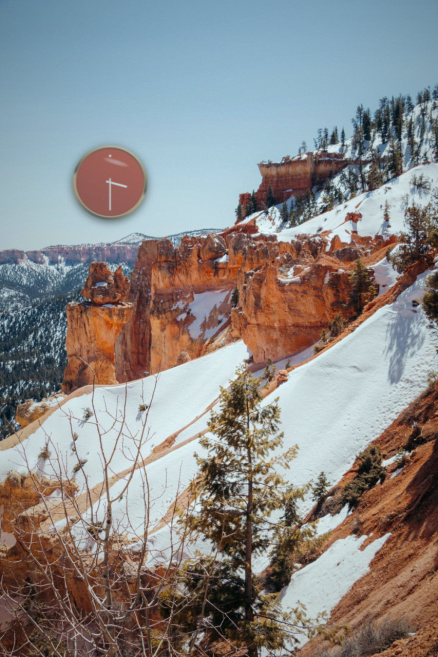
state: 3:30
